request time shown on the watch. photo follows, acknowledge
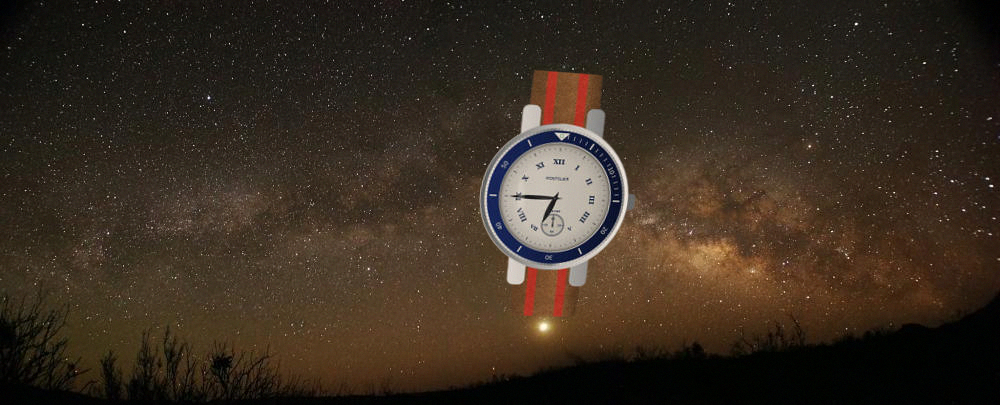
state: 6:45
